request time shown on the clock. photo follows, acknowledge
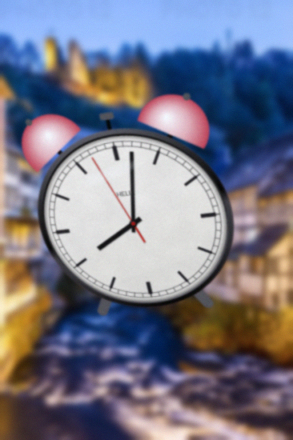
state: 8:01:57
